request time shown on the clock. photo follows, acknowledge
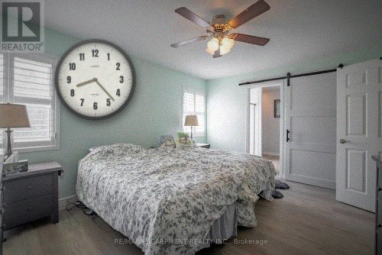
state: 8:23
